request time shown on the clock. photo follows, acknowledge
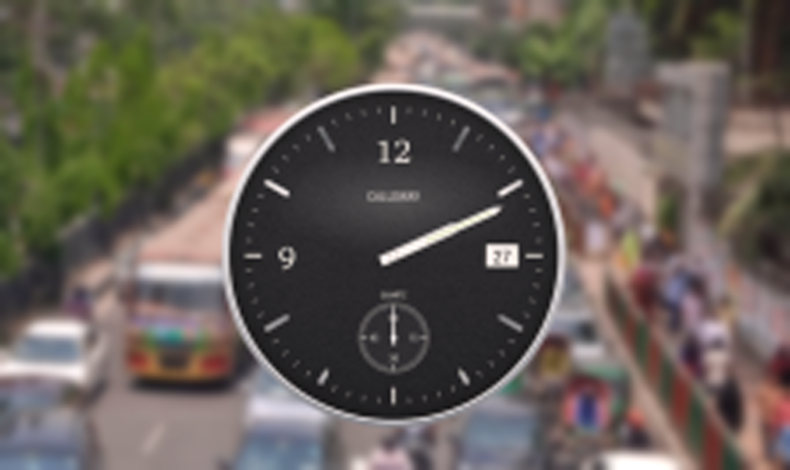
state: 2:11
